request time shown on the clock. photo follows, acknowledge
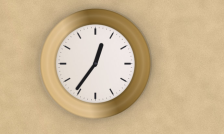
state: 12:36
